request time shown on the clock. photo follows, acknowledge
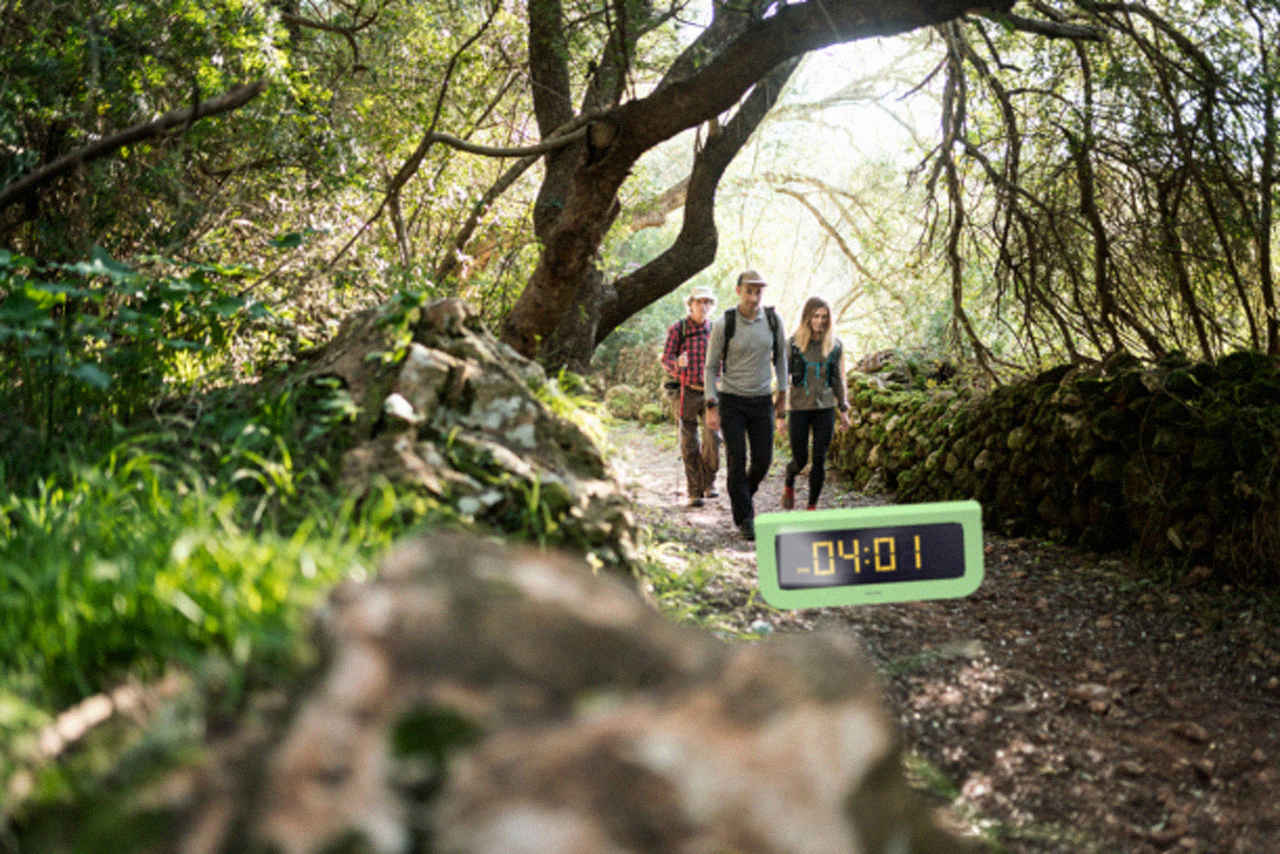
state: 4:01
